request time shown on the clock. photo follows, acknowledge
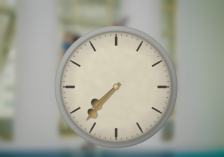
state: 7:37
